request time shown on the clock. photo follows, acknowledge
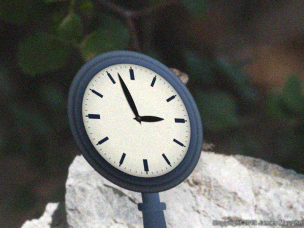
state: 2:57
